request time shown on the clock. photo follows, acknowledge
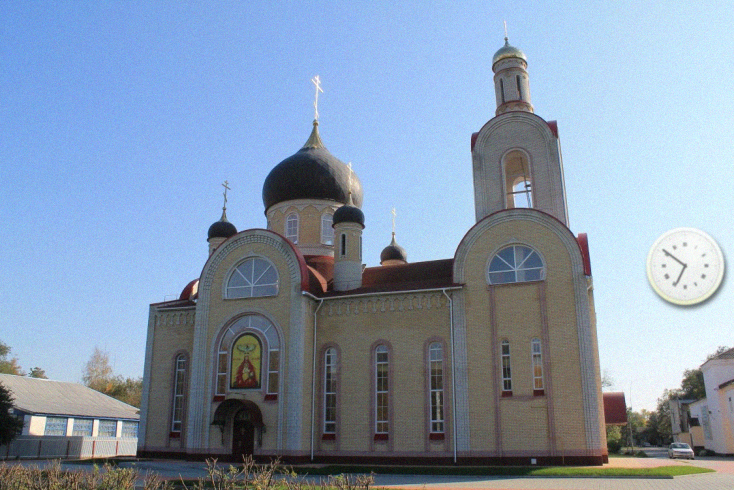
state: 6:51
